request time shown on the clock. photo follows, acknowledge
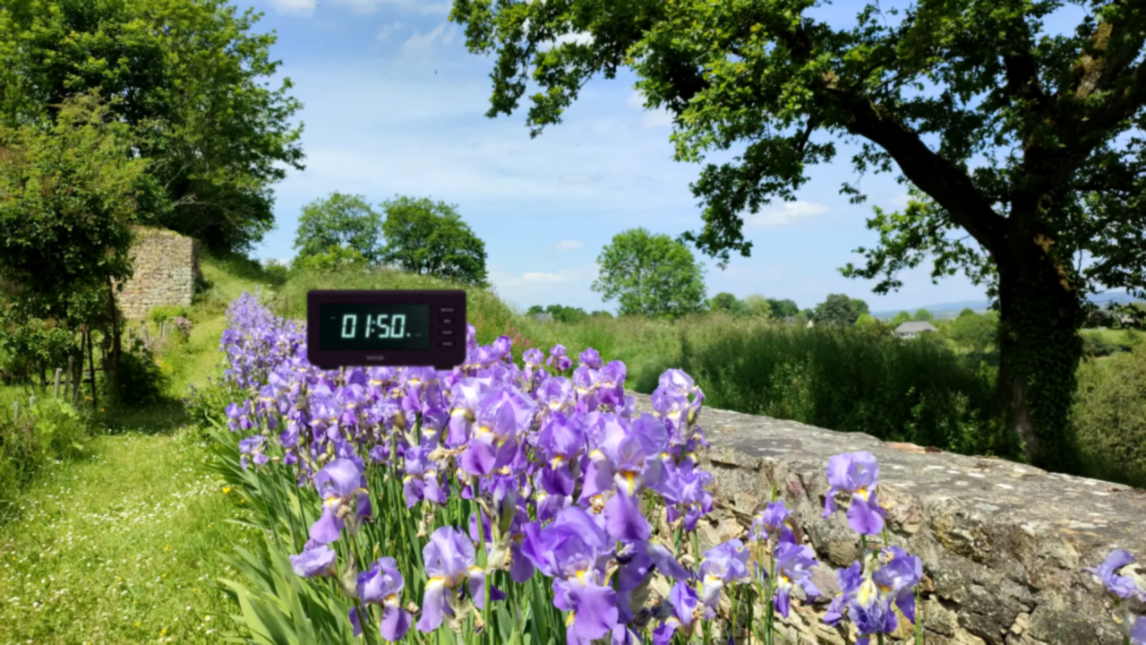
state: 1:50
